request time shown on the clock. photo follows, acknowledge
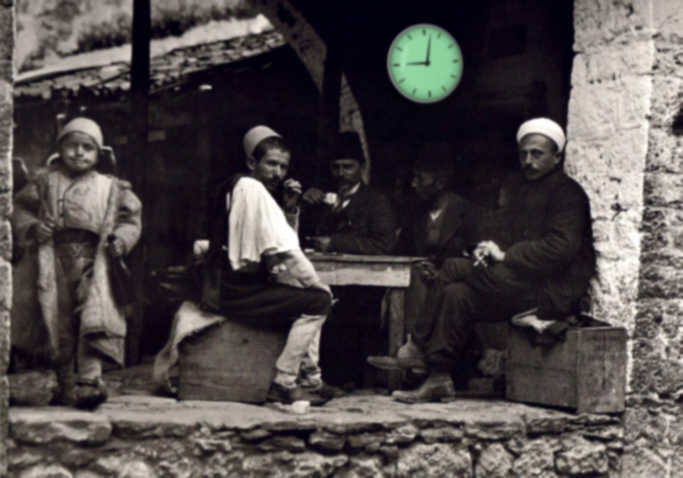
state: 9:02
